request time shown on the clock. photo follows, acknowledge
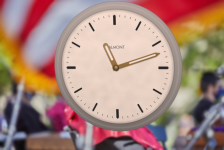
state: 11:12
